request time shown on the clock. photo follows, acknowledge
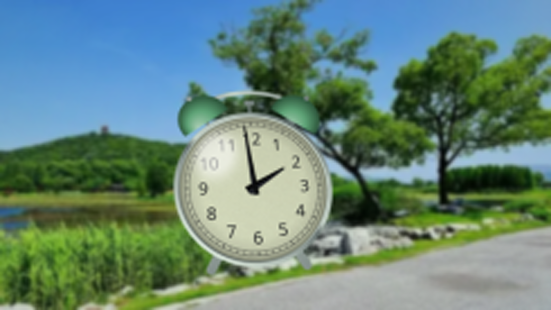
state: 1:59
